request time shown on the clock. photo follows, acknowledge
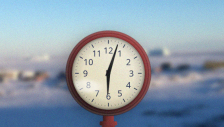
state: 6:03
